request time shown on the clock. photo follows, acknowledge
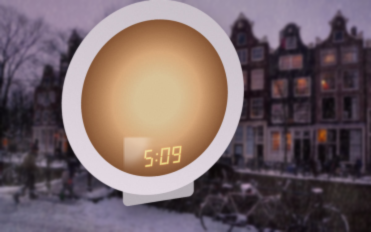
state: 5:09
